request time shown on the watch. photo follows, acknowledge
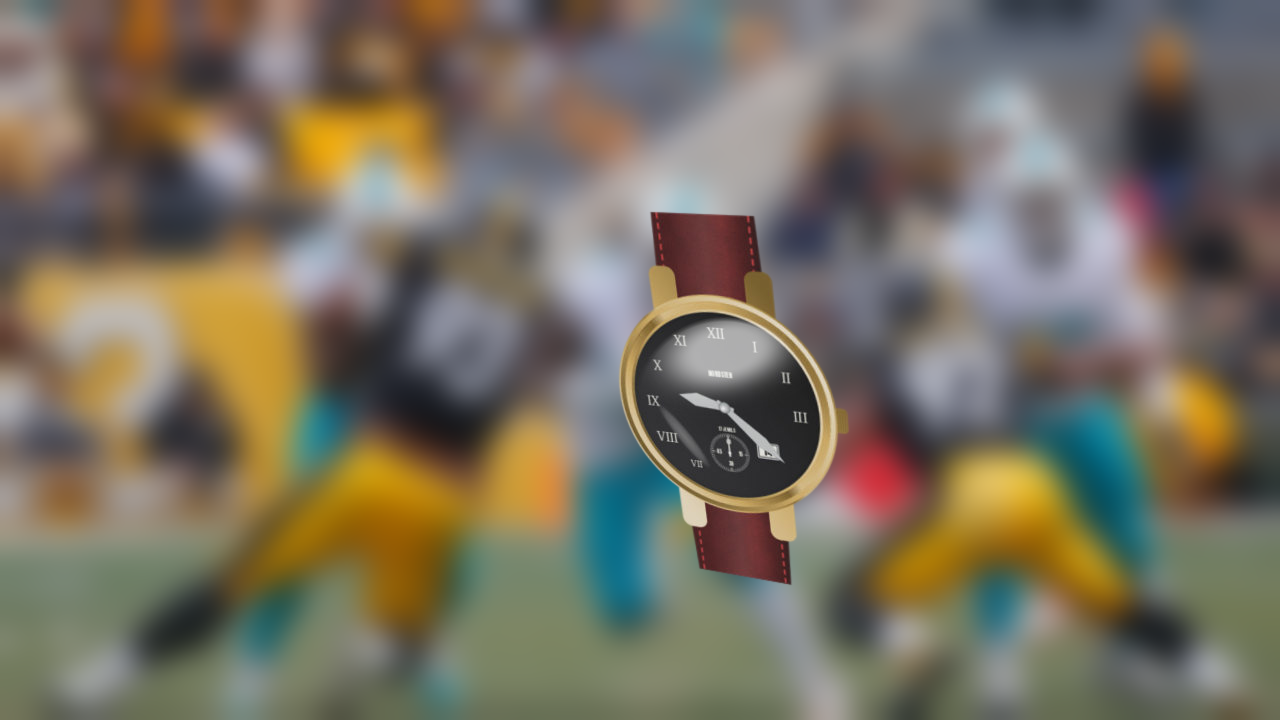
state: 9:22
